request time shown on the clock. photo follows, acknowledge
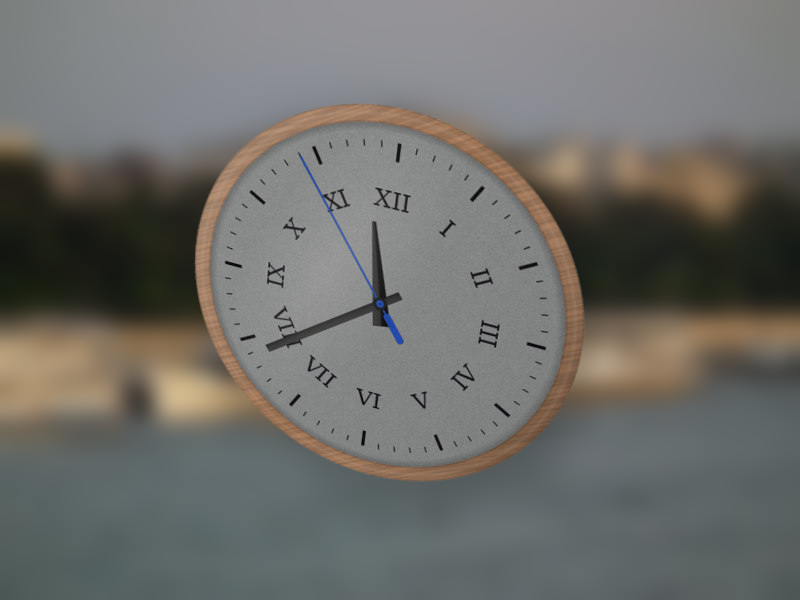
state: 11:38:54
